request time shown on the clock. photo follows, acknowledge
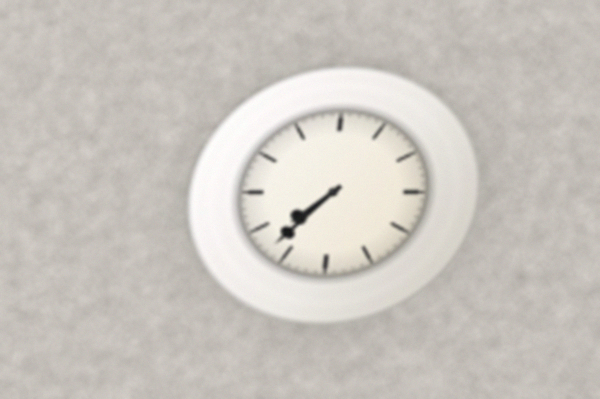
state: 7:37
